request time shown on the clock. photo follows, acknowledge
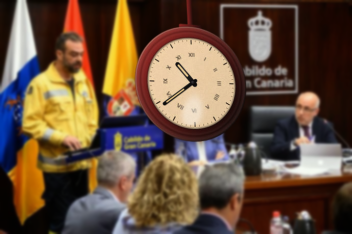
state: 10:39
